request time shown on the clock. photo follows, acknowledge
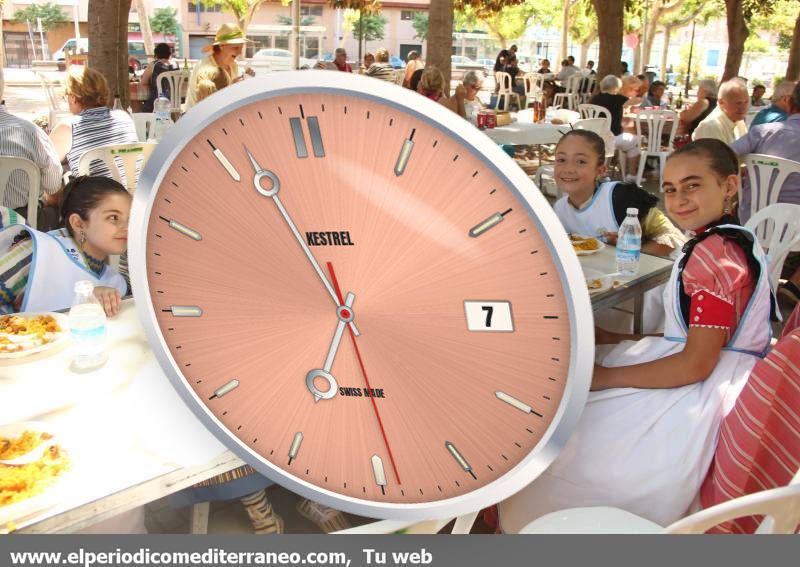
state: 6:56:29
